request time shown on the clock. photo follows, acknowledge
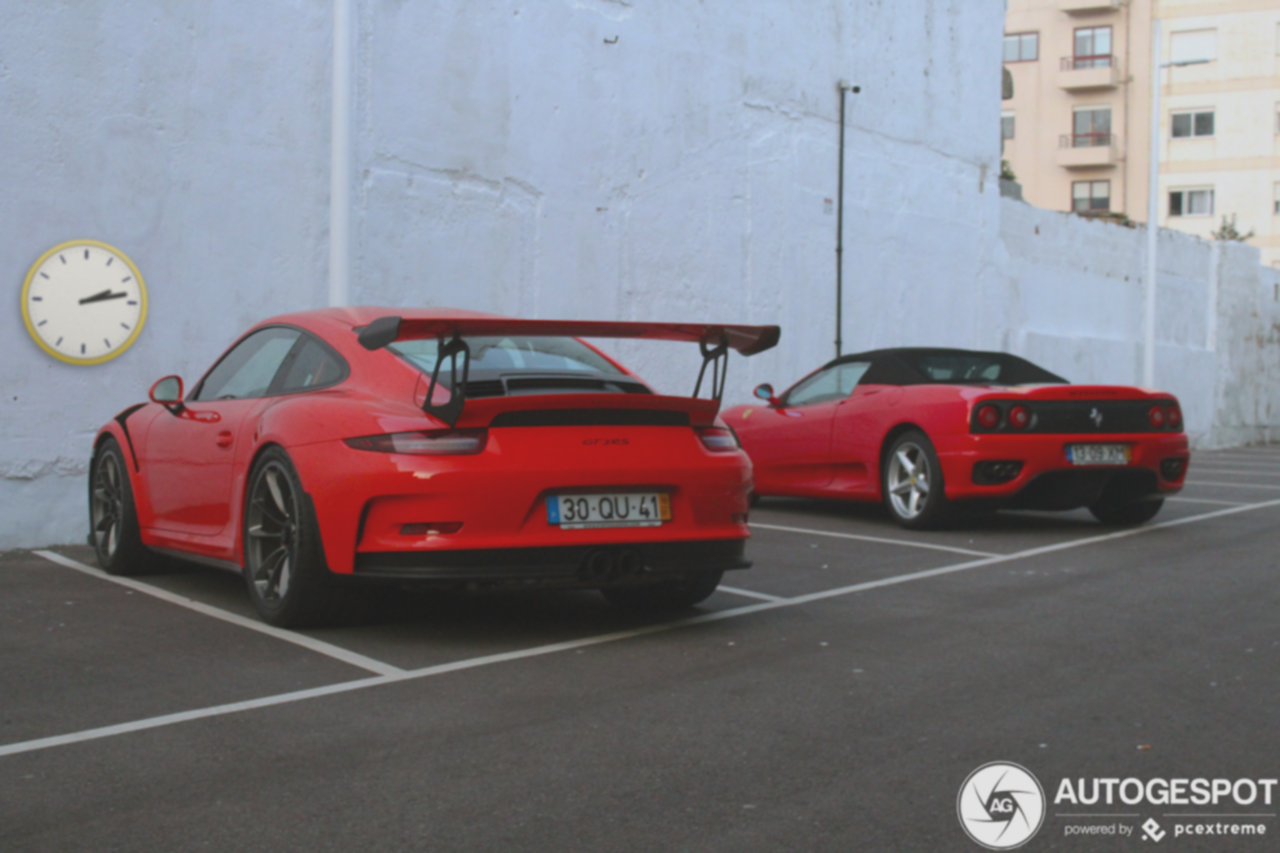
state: 2:13
